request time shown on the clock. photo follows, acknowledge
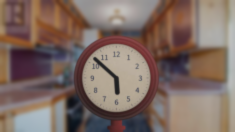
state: 5:52
